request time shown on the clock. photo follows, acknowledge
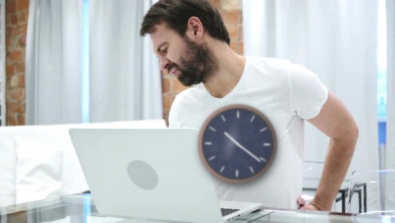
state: 10:21
